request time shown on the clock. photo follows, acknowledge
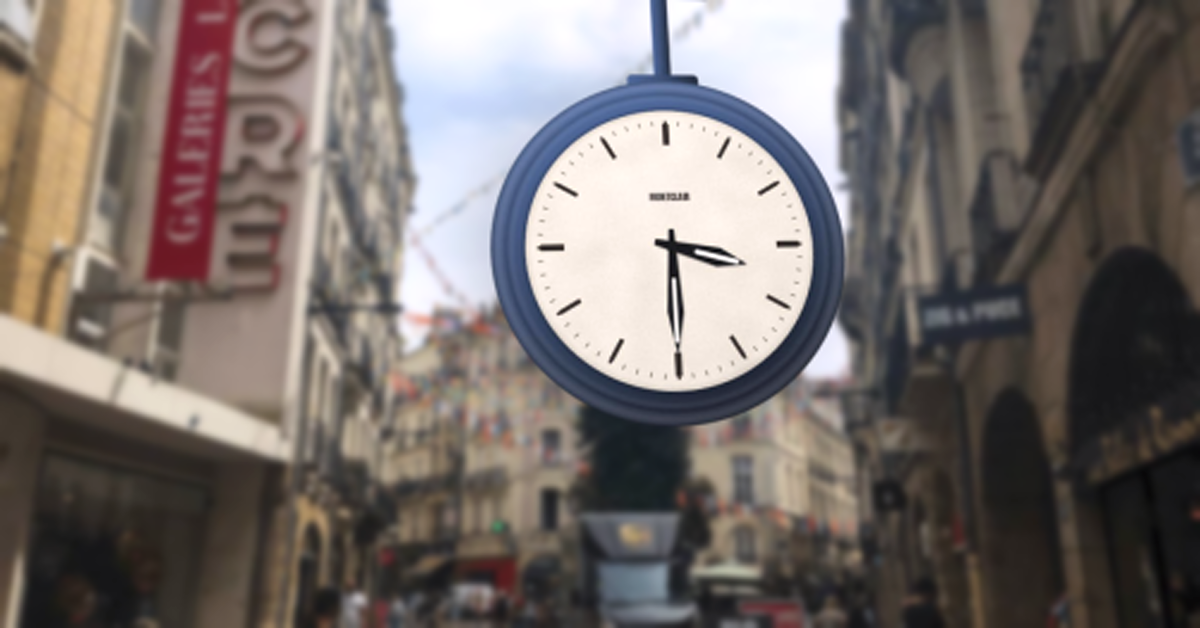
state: 3:30
